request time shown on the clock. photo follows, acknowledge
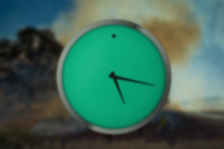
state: 5:17
